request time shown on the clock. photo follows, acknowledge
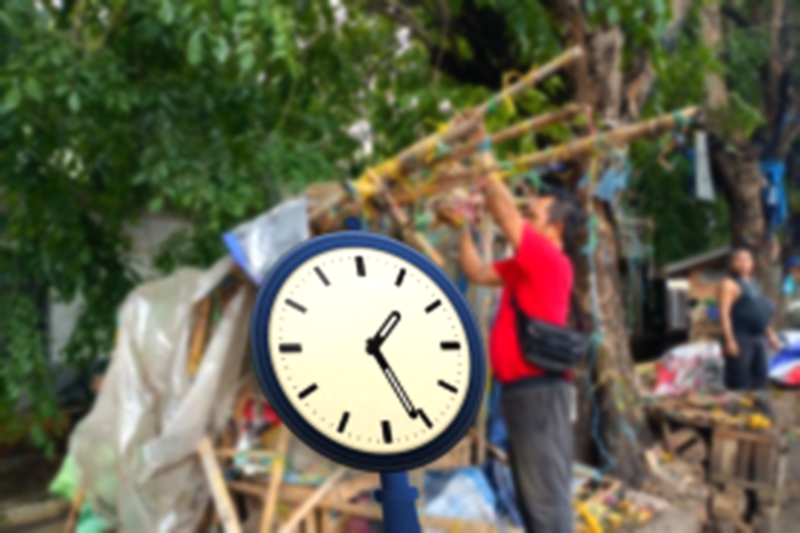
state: 1:26
